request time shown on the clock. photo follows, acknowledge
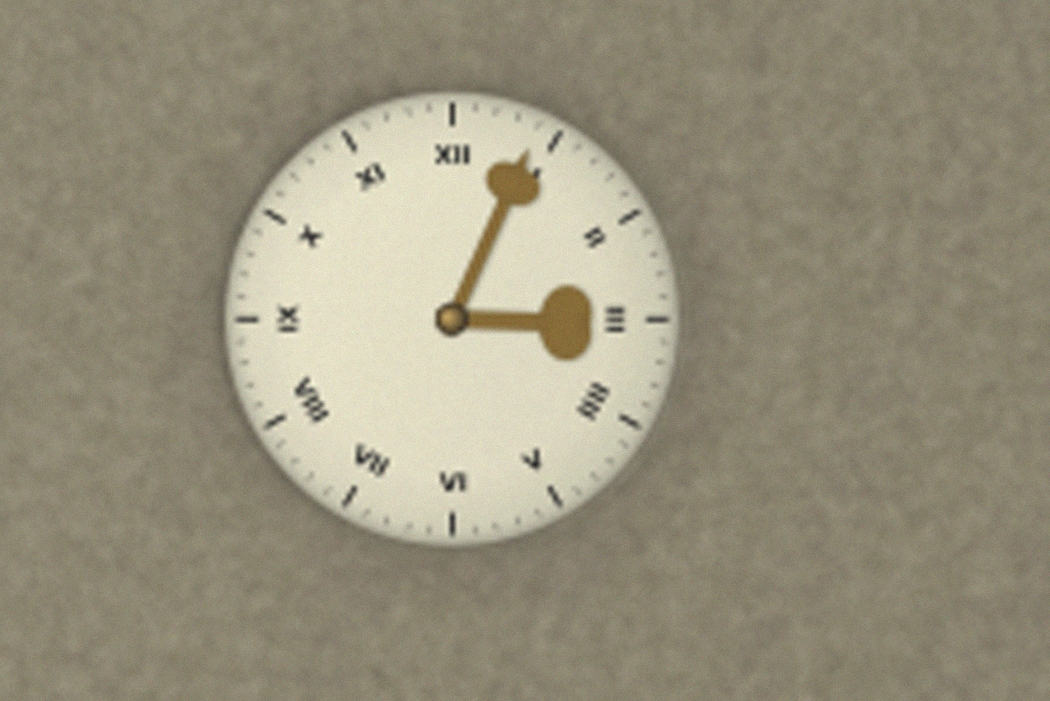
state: 3:04
